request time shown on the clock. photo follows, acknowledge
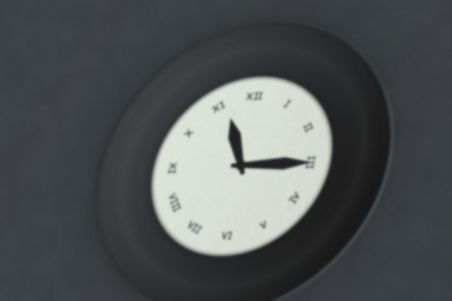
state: 11:15
